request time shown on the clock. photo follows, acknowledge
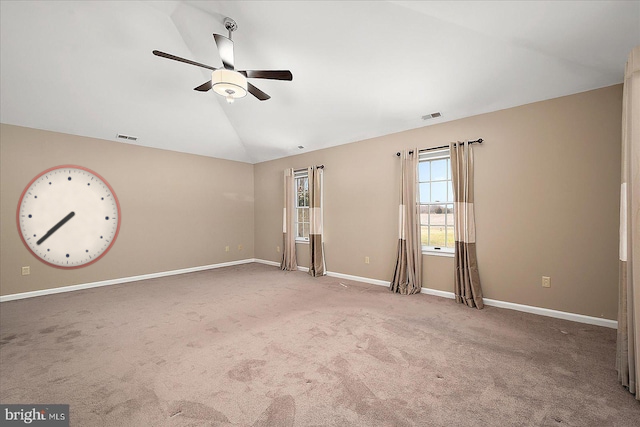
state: 7:38
